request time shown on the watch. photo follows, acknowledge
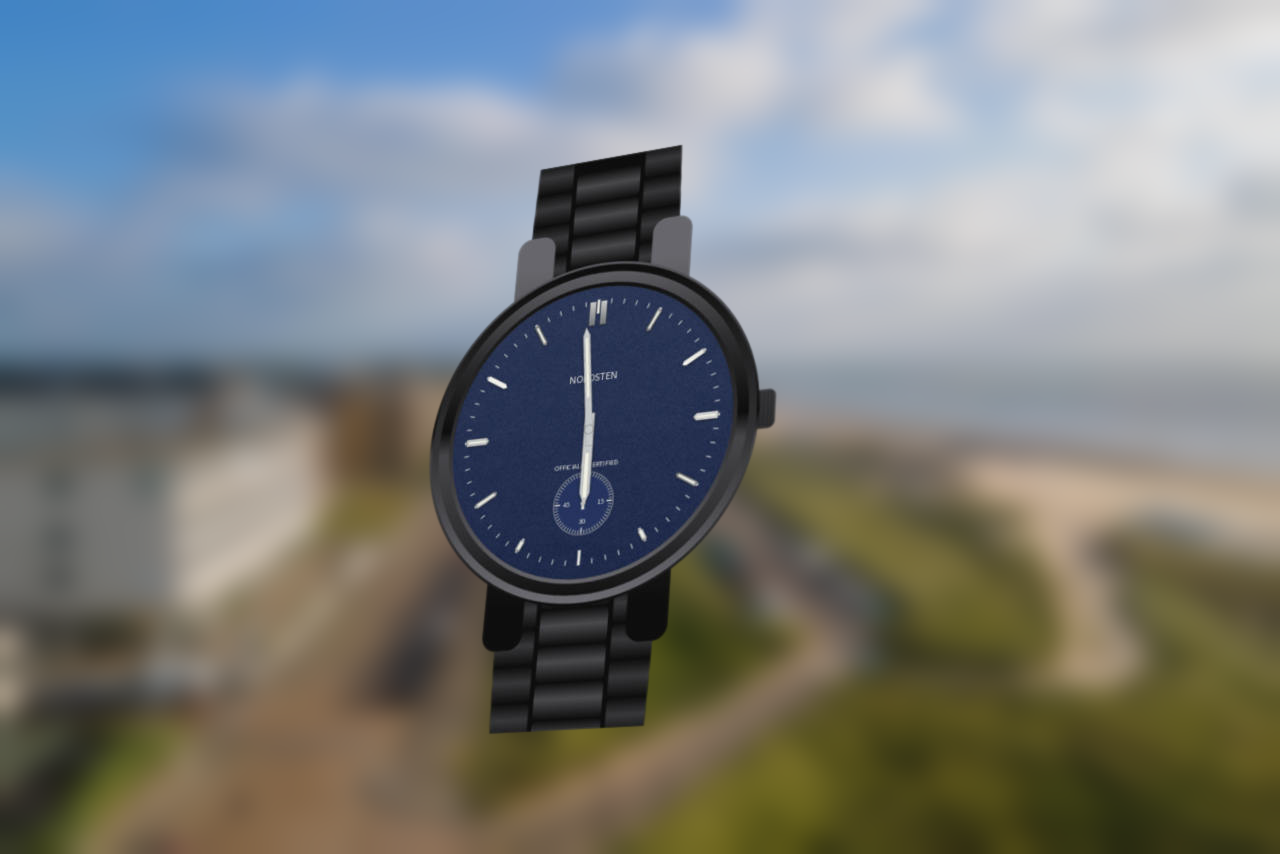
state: 5:59
